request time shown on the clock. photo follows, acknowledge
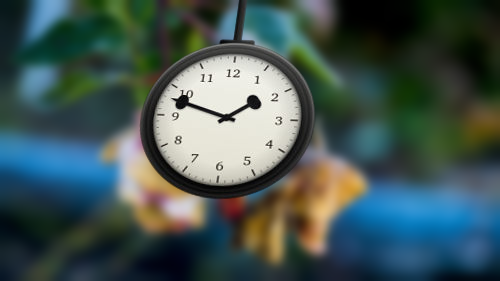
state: 1:48
